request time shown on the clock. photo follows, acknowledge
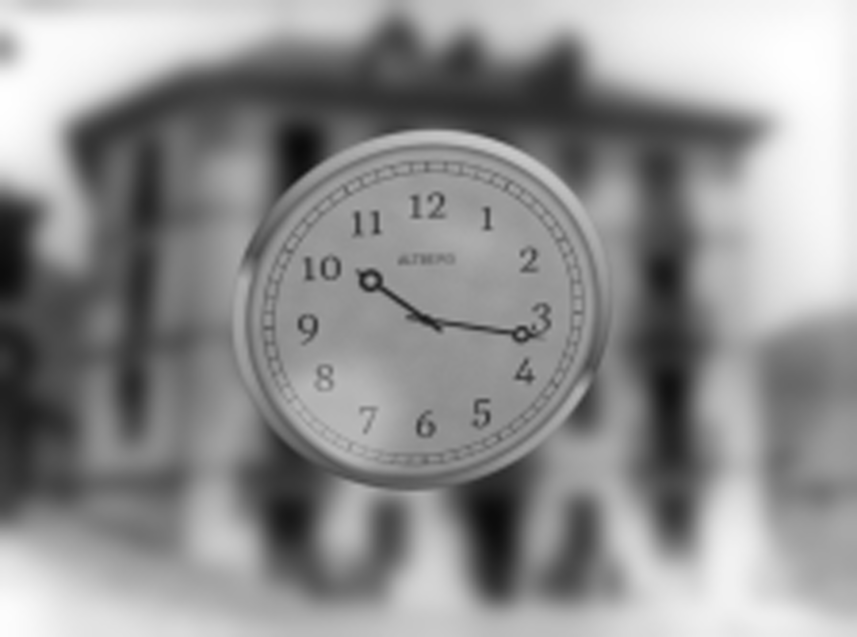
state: 10:17
